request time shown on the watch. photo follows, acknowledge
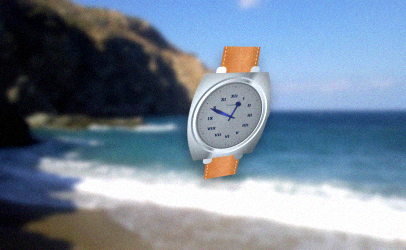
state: 12:49
